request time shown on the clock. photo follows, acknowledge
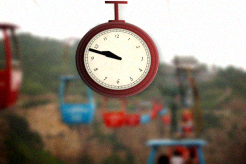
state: 9:48
